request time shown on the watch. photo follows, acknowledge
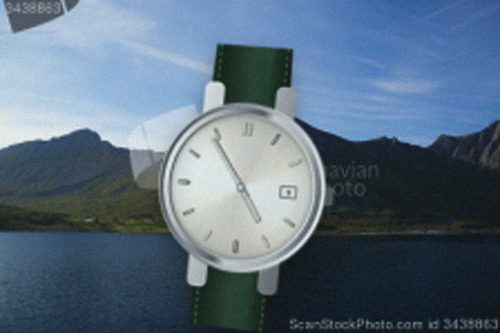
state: 4:54
